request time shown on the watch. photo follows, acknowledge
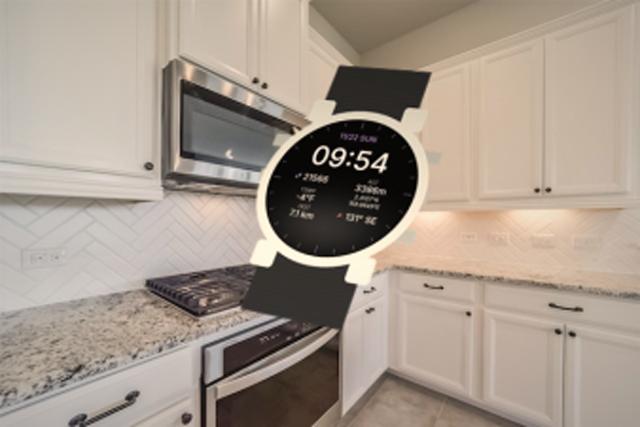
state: 9:54
